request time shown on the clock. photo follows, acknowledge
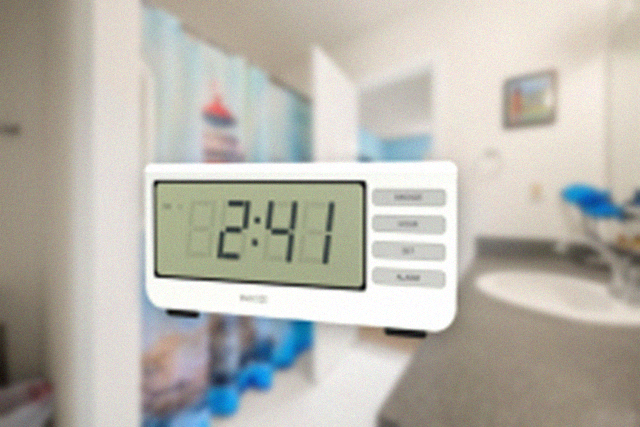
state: 2:41
